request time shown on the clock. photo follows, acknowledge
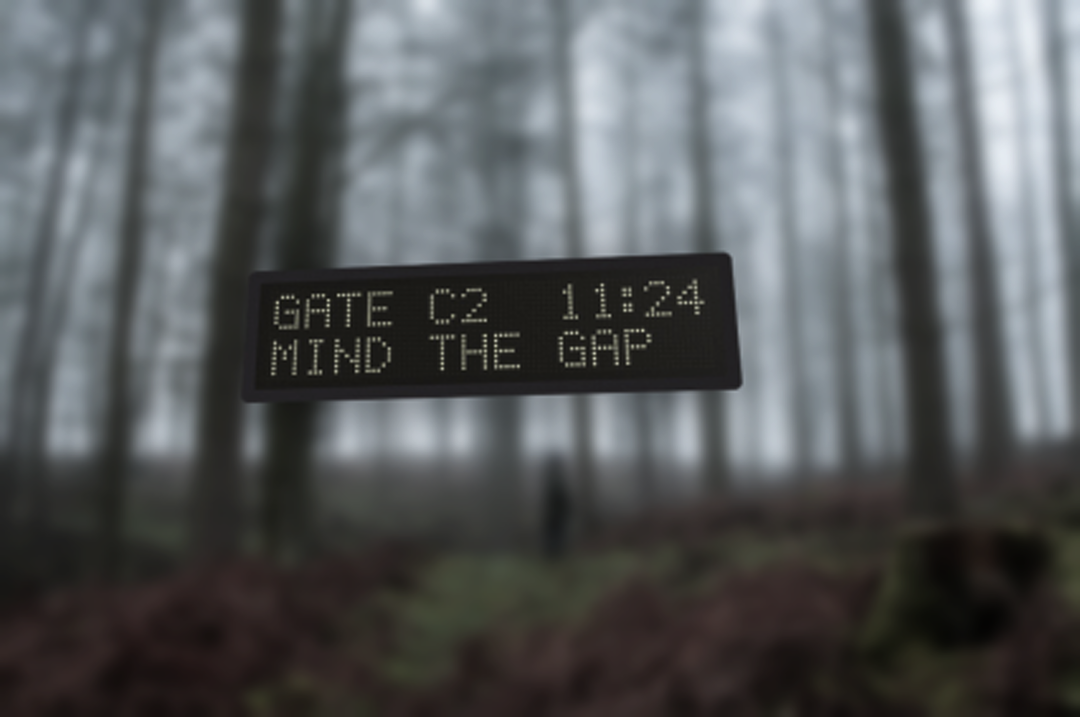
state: 11:24
